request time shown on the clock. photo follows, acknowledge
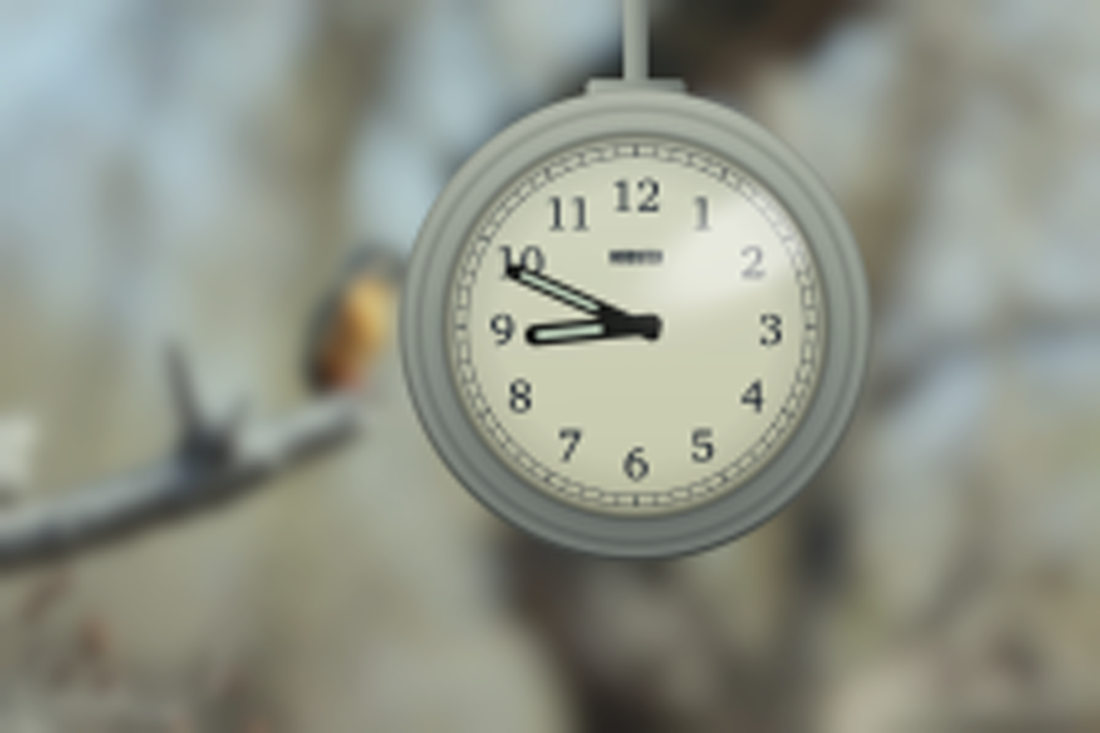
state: 8:49
